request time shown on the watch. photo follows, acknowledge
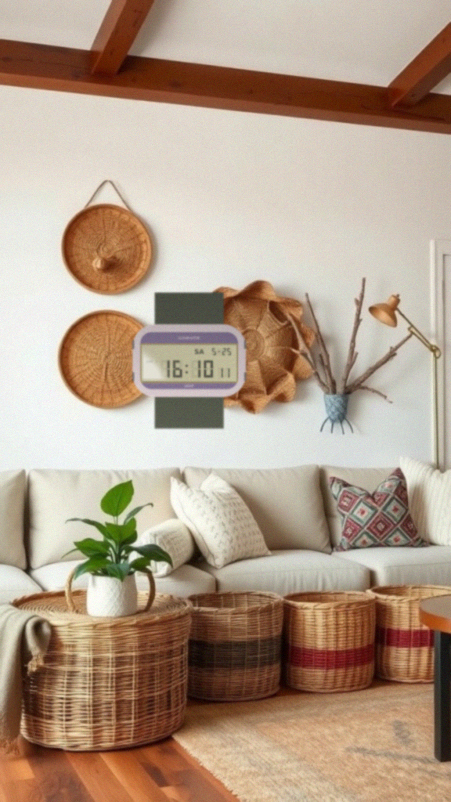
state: 16:10
